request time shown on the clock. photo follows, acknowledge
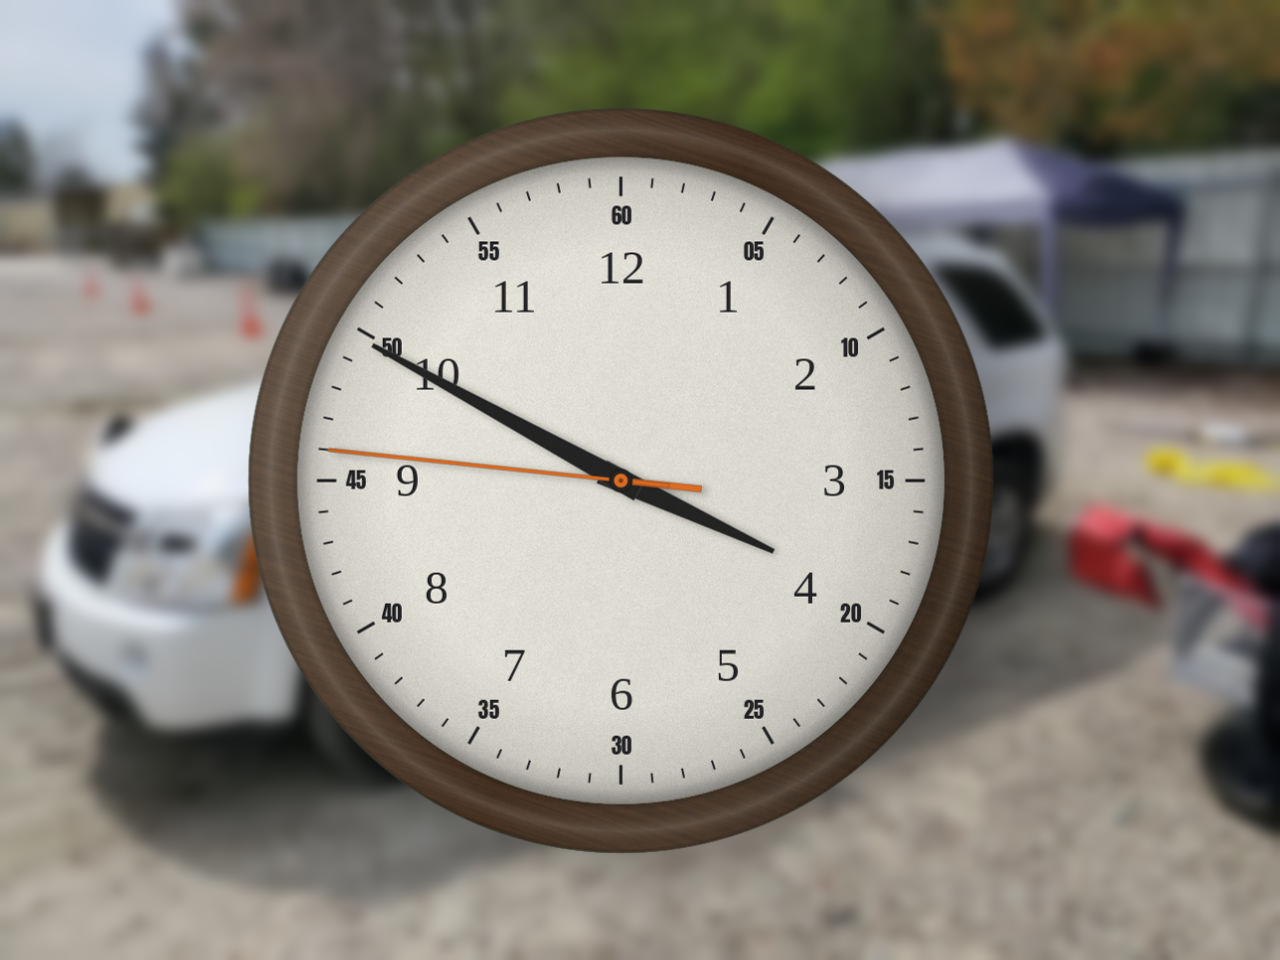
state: 3:49:46
